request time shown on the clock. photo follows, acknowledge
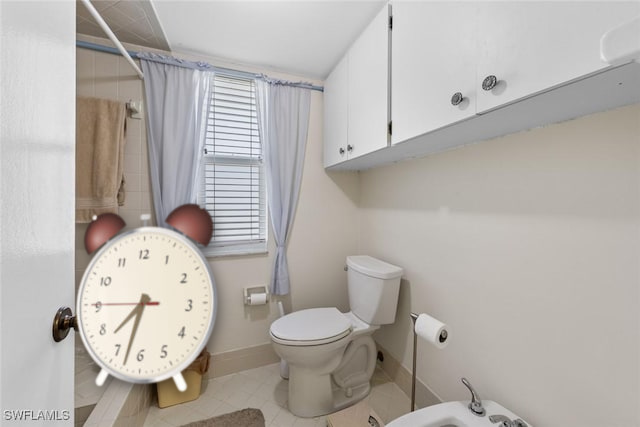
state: 7:32:45
